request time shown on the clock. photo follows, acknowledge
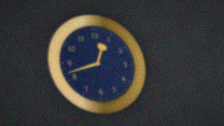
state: 12:42
